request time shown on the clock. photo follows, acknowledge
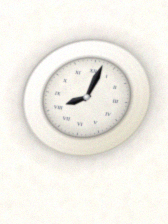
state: 8:02
